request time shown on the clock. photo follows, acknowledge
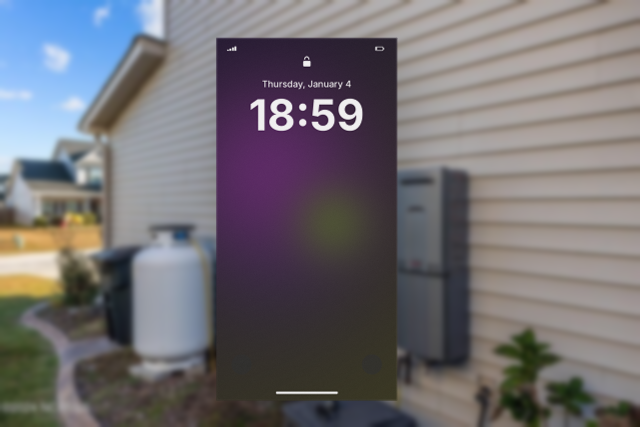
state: 18:59
